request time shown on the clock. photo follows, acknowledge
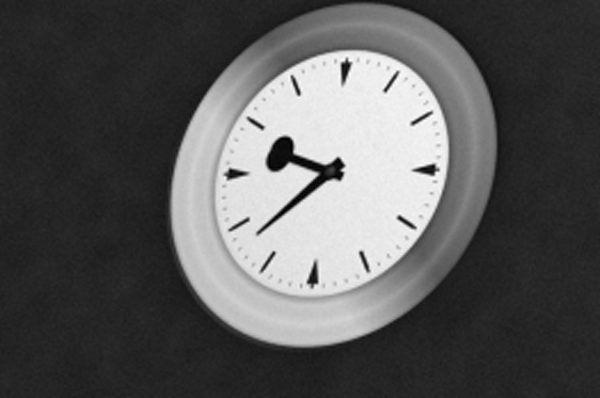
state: 9:38
